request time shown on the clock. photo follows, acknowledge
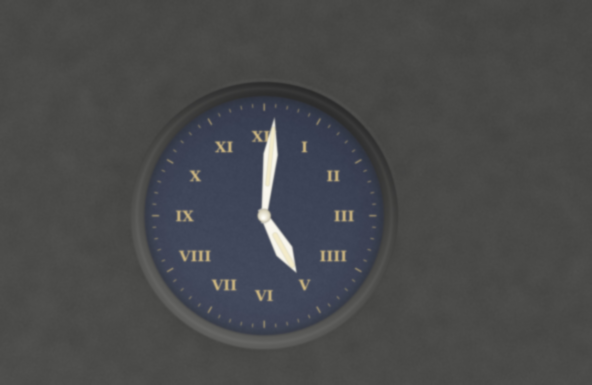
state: 5:01
